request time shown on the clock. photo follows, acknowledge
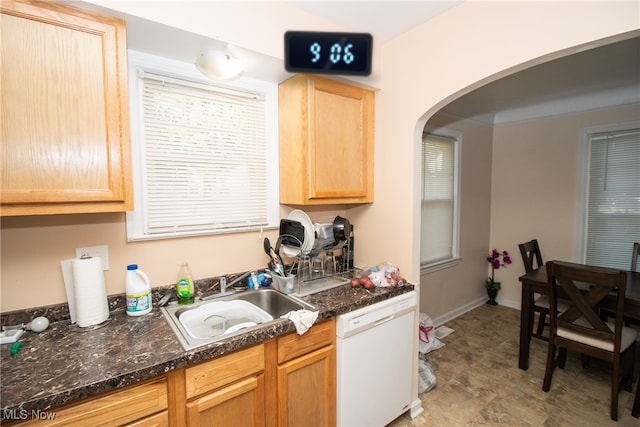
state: 9:06
